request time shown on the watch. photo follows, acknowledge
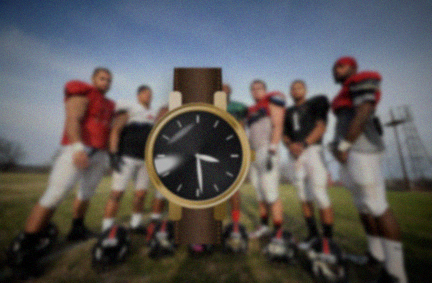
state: 3:29
